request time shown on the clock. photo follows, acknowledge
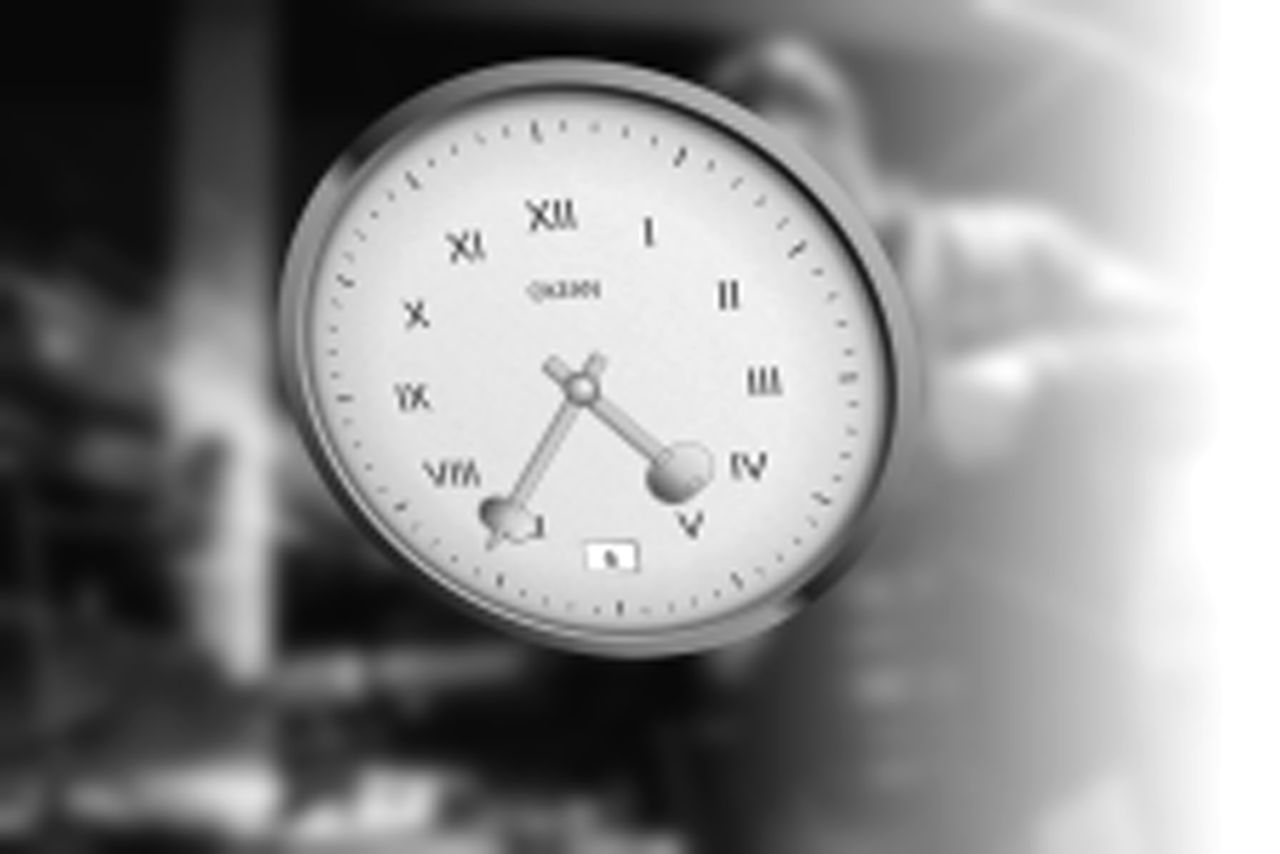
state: 4:36
